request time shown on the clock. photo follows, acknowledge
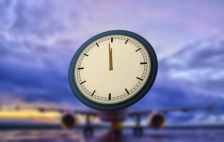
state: 11:59
